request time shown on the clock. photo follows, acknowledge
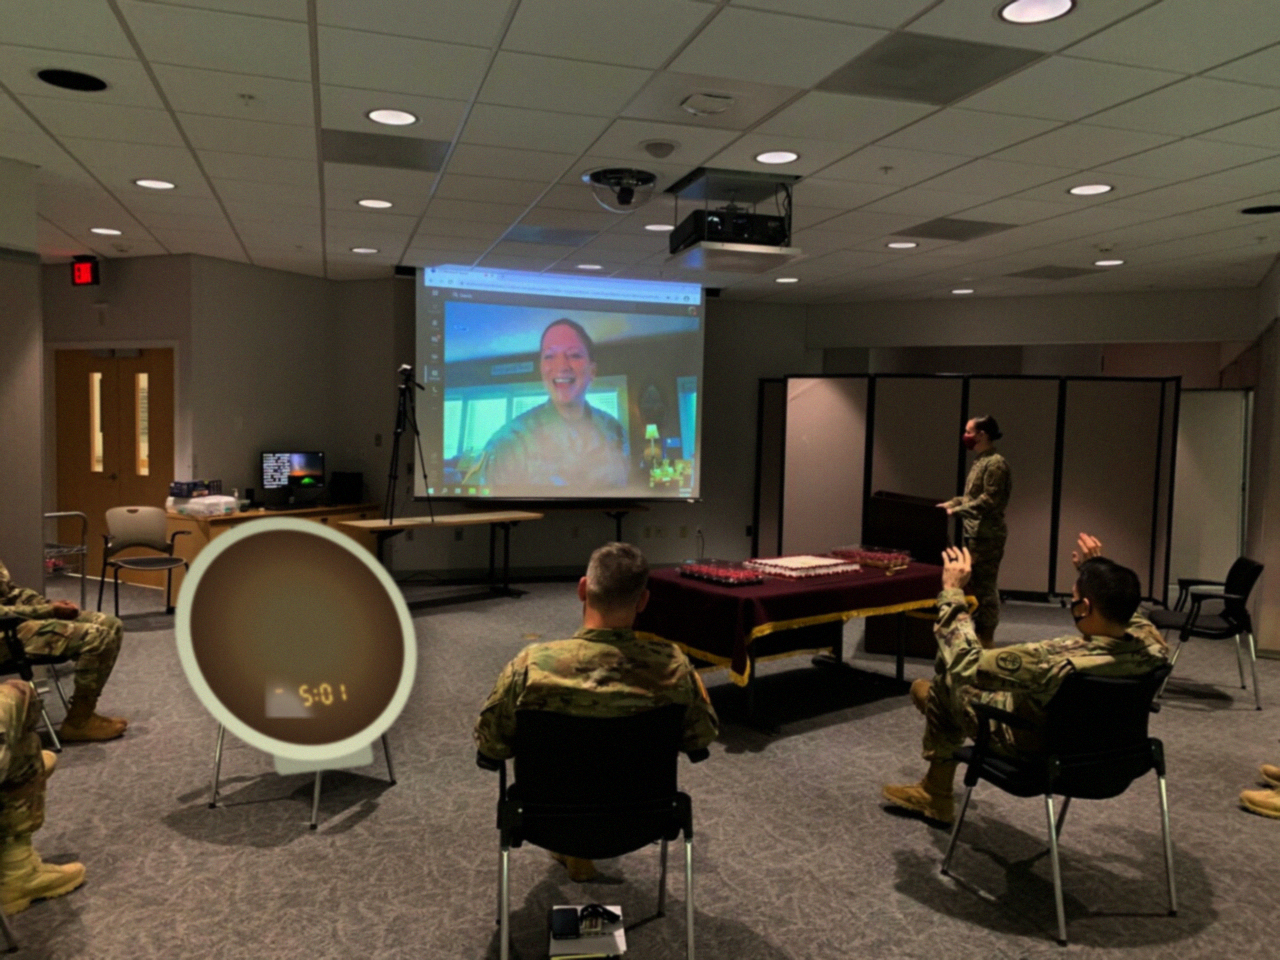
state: 5:01
